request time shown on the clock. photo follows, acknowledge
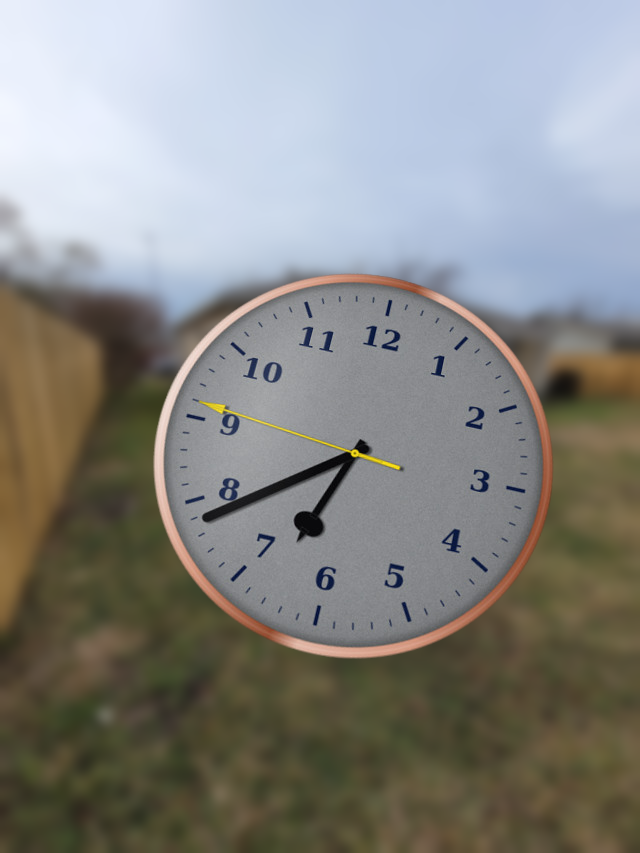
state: 6:38:46
